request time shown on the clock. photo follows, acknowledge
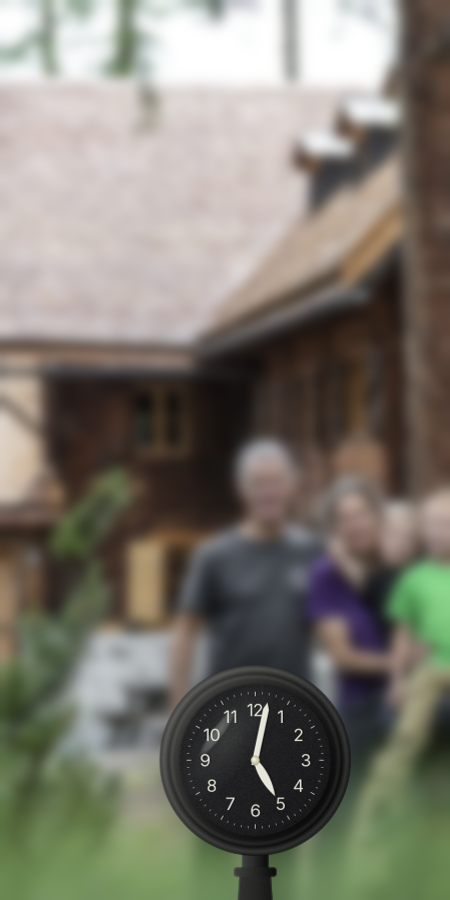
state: 5:02
